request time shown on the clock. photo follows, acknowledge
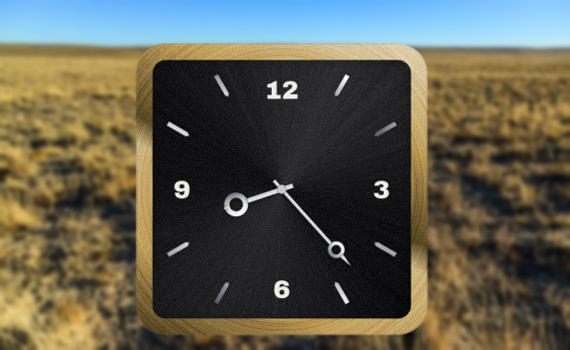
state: 8:23
